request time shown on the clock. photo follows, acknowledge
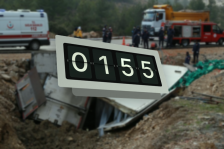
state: 1:55
